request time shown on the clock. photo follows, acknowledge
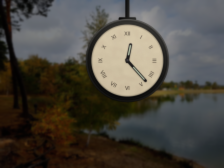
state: 12:23
